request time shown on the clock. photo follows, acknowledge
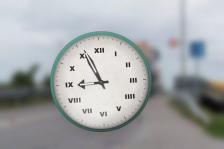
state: 8:56
